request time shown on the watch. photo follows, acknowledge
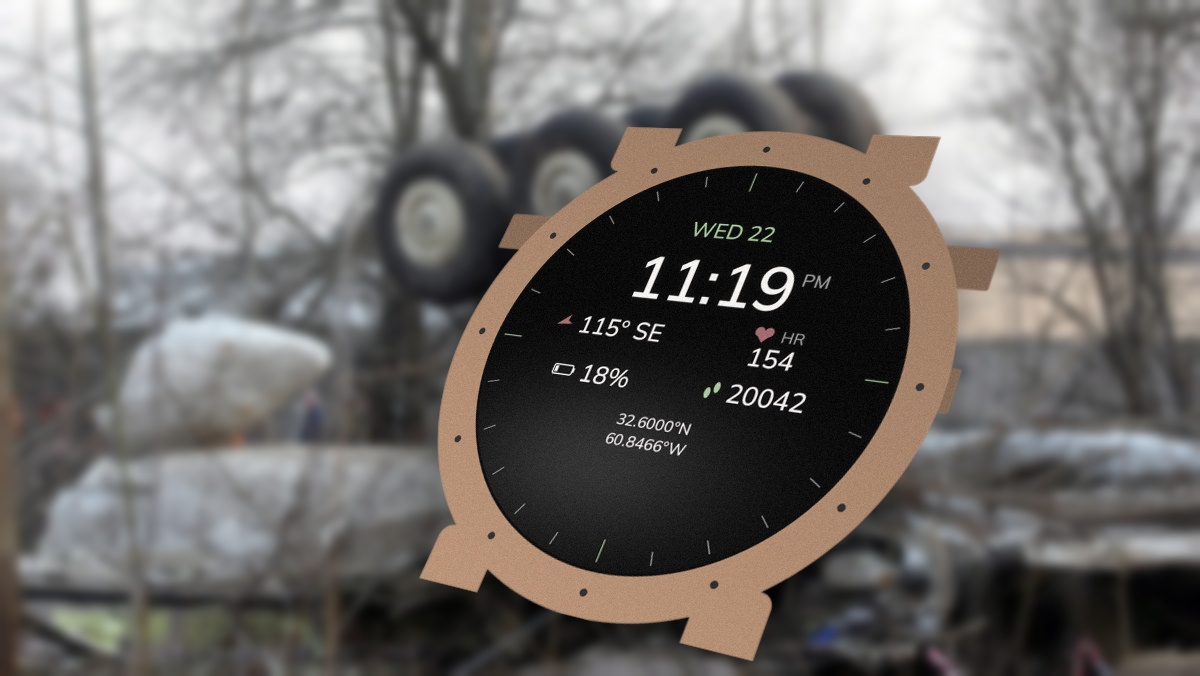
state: 11:19
